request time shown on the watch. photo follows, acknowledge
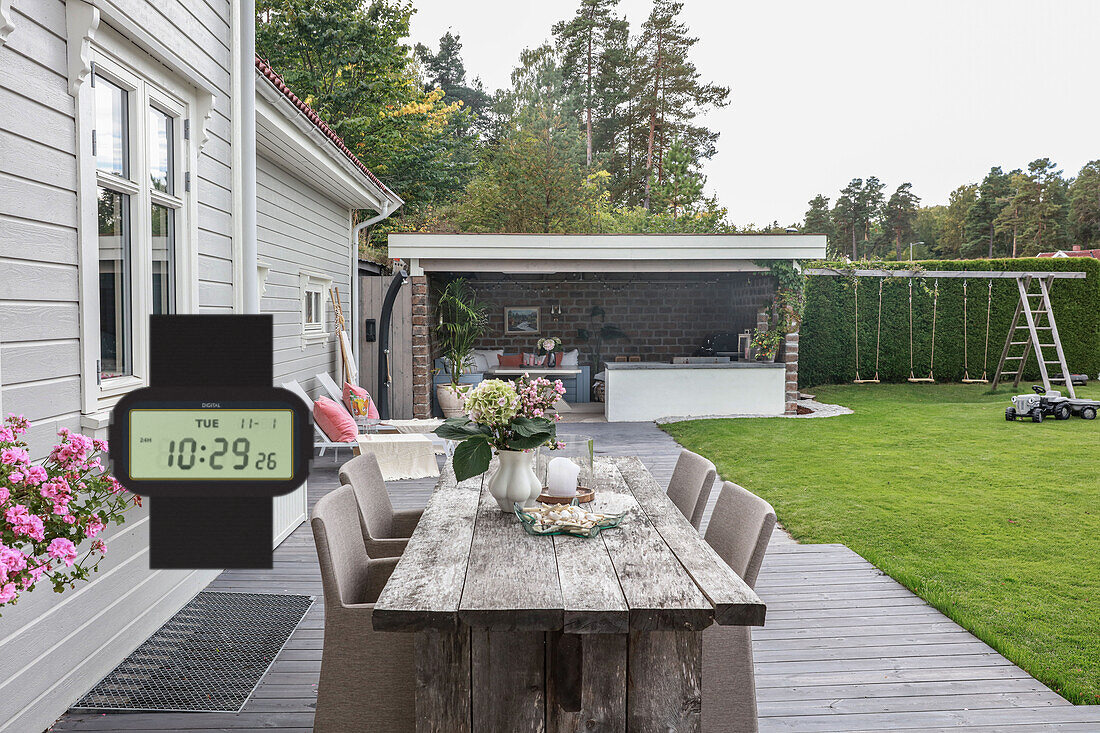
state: 10:29:26
